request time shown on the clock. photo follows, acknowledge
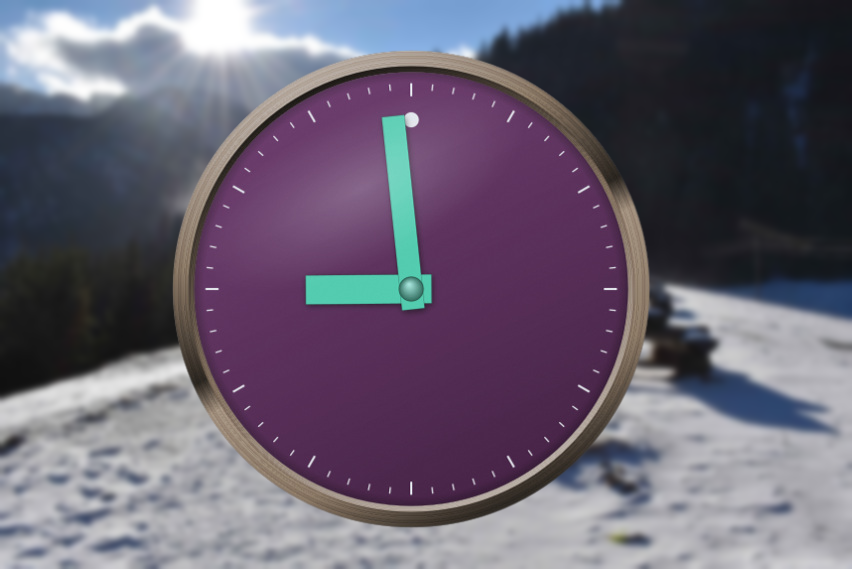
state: 8:59
